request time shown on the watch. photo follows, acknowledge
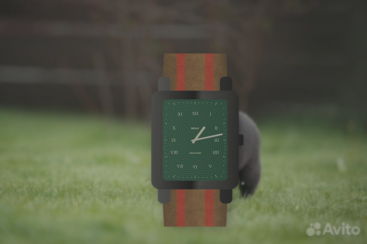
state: 1:13
